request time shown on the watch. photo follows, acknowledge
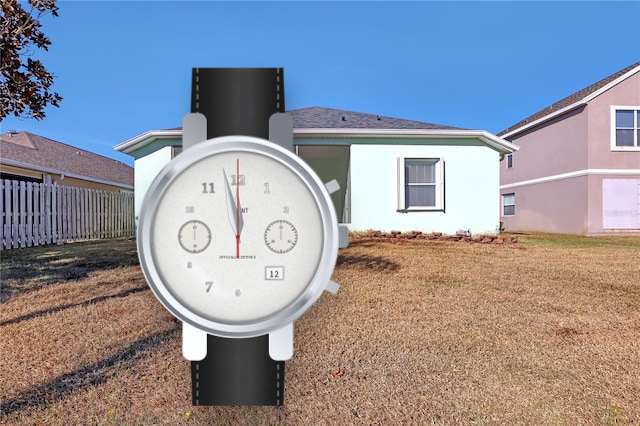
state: 11:58
